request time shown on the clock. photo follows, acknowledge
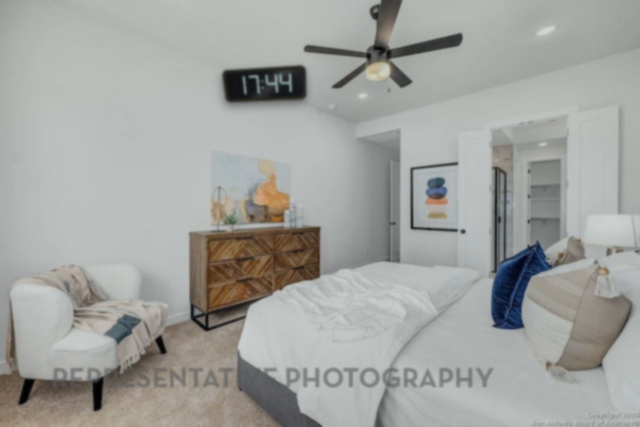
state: 17:44
